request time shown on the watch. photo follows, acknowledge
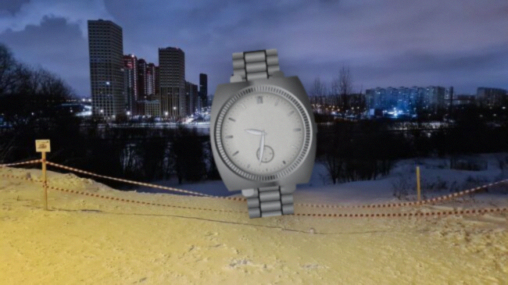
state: 9:32
